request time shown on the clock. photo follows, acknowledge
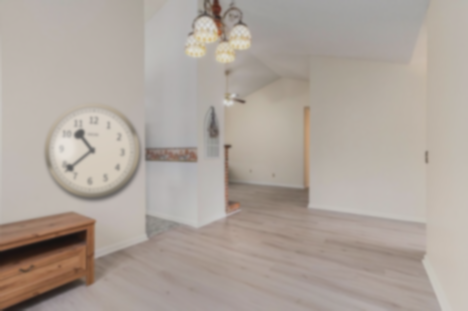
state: 10:38
